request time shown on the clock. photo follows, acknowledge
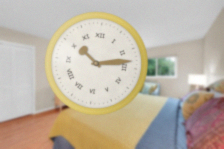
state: 10:13
